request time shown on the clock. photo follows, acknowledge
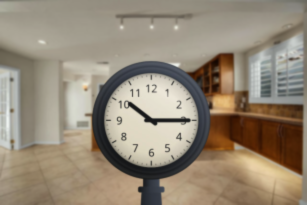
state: 10:15
